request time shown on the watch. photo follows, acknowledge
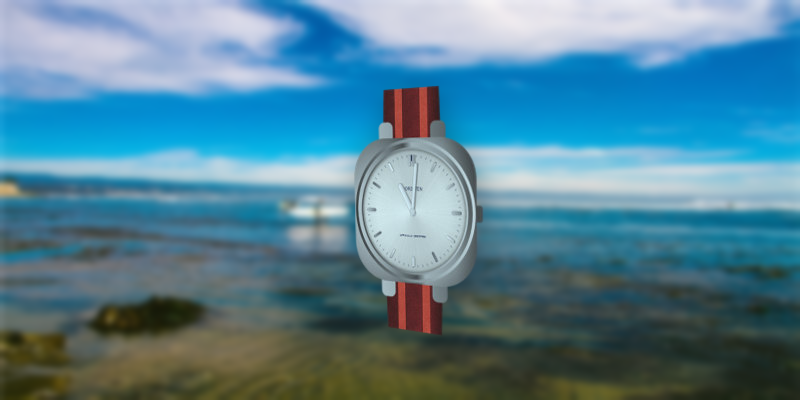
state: 11:01
